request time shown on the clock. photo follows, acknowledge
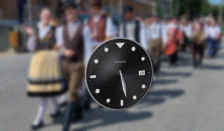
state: 5:28
